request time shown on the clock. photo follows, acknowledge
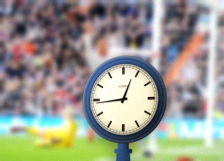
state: 12:44
